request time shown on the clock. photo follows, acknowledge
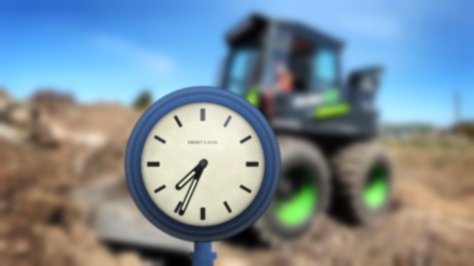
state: 7:34
